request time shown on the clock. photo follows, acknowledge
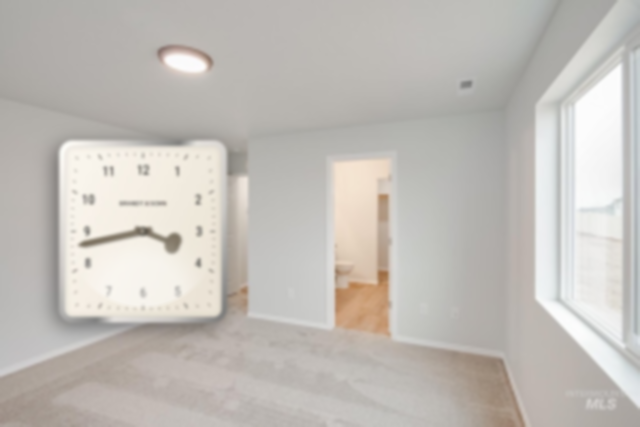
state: 3:43
